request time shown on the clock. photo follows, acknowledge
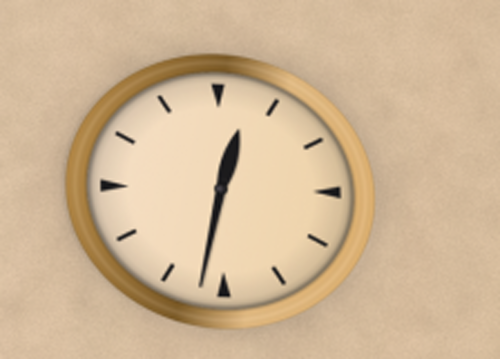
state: 12:32
